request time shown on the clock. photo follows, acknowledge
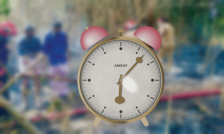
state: 6:07
